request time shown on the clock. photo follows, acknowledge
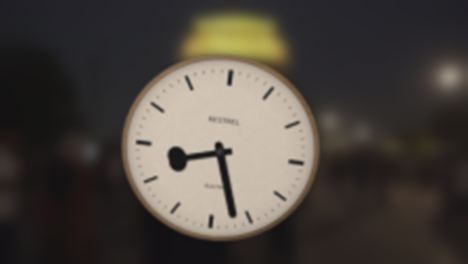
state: 8:27
